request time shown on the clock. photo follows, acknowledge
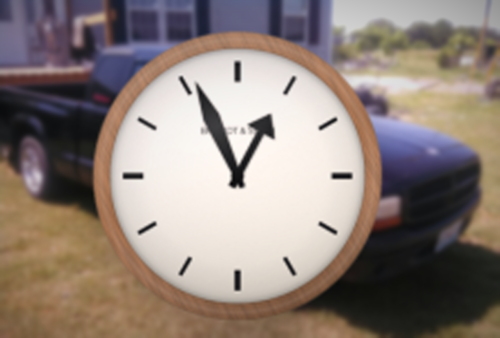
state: 12:56
